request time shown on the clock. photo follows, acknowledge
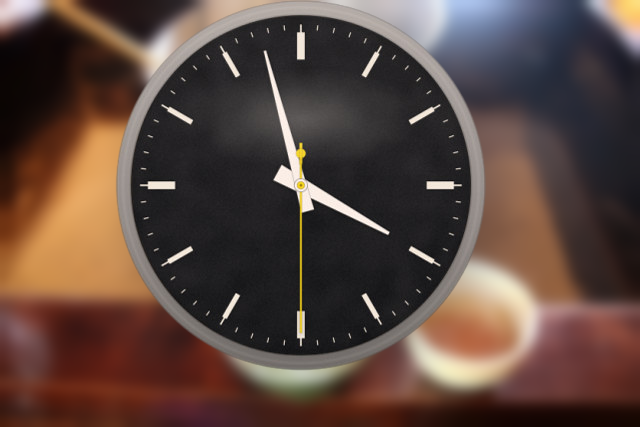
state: 3:57:30
